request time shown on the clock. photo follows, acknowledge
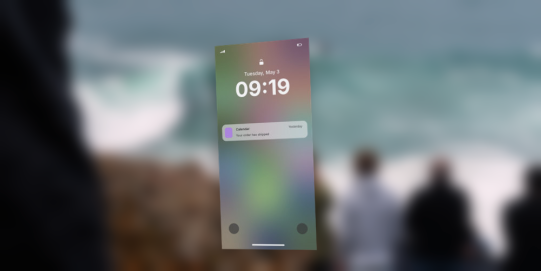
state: 9:19
